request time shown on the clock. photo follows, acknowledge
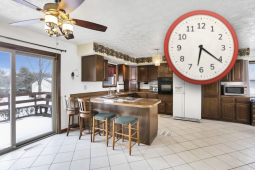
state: 6:21
